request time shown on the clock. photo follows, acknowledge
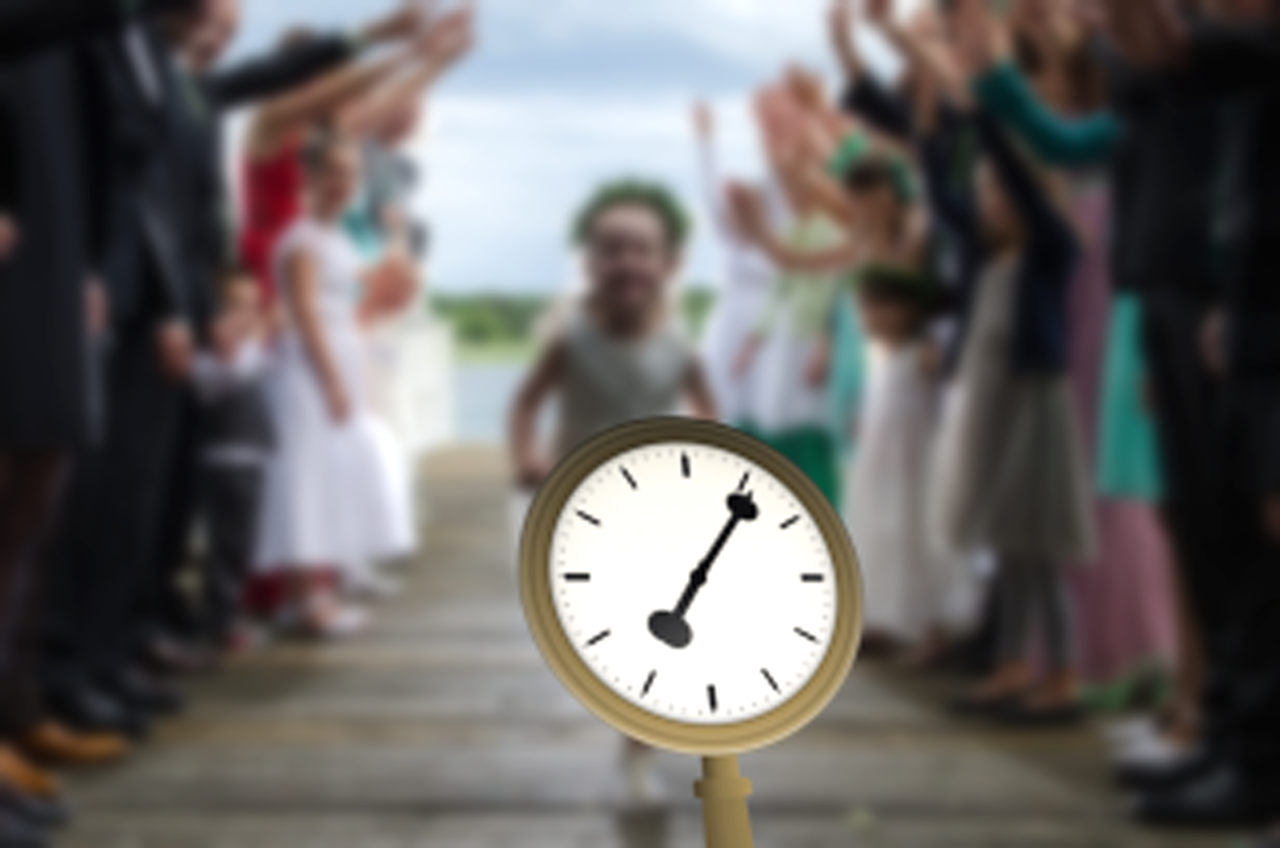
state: 7:06
